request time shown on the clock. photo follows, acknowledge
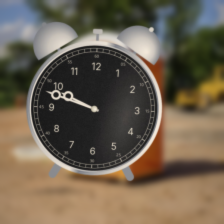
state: 9:48
